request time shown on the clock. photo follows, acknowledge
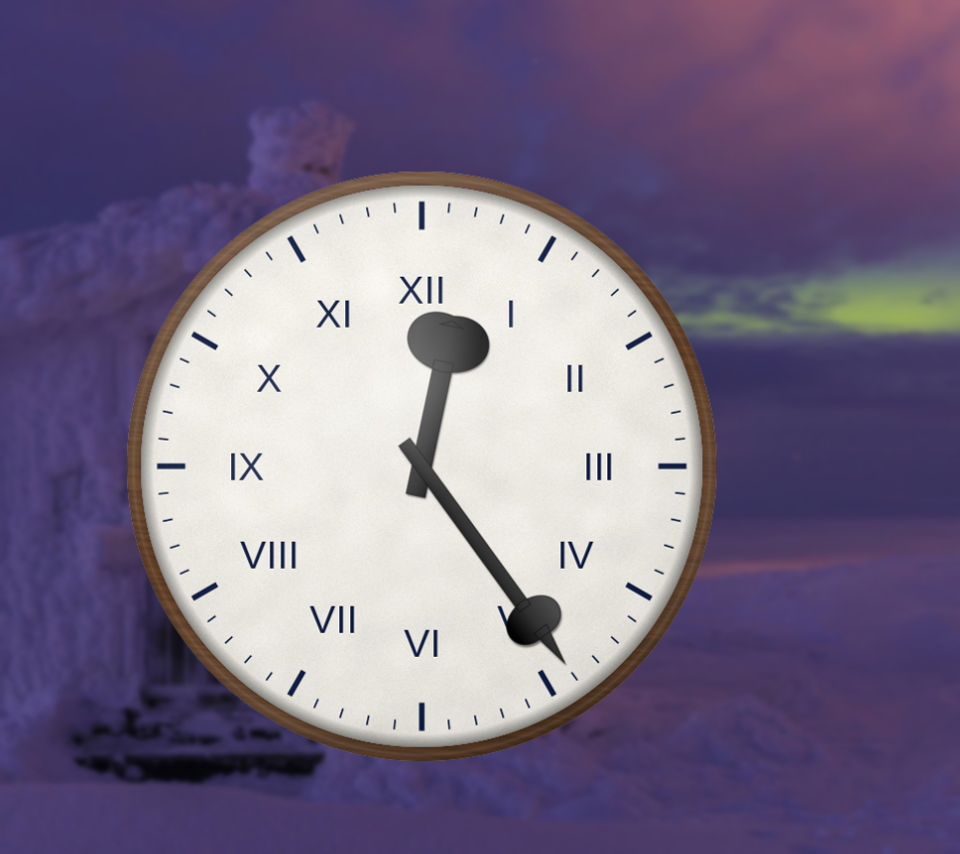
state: 12:24
